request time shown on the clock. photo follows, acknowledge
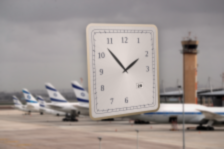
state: 1:53
